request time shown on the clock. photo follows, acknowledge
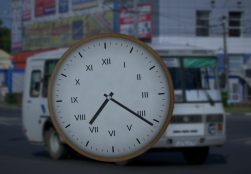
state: 7:21
